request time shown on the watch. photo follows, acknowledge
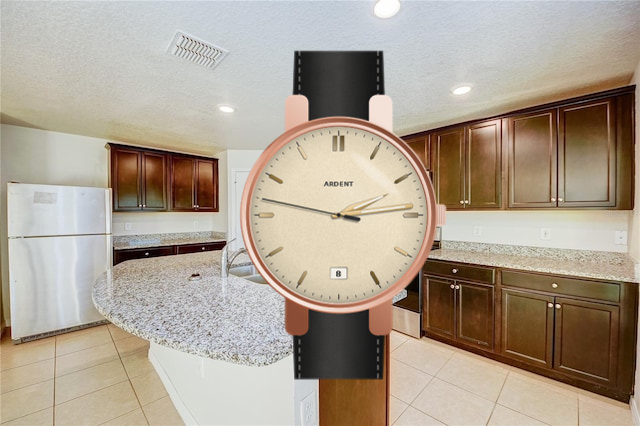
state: 2:13:47
